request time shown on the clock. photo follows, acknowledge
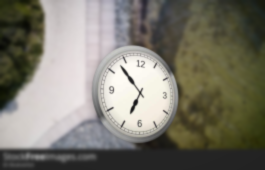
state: 6:53
